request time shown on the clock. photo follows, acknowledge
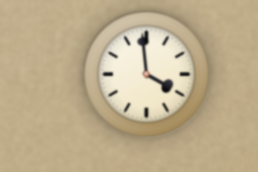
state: 3:59
